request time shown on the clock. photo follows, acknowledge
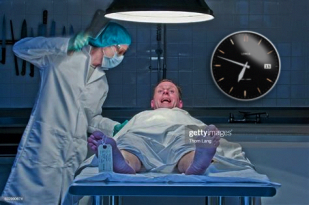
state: 6:48
